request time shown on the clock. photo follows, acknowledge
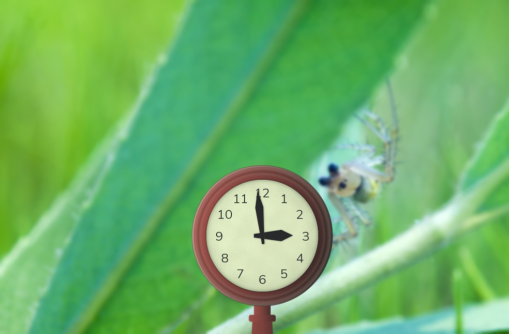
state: 2:59
